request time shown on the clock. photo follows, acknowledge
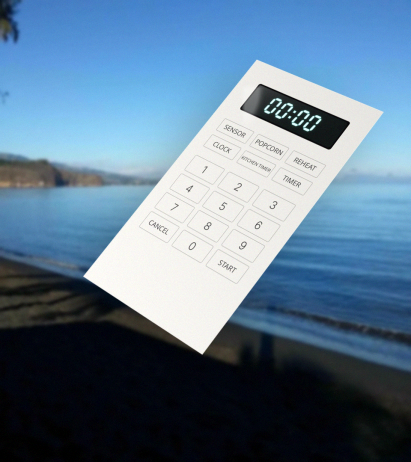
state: 0:00
